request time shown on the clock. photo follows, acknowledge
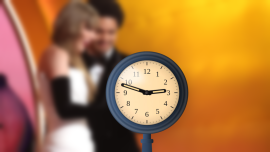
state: 2:48
